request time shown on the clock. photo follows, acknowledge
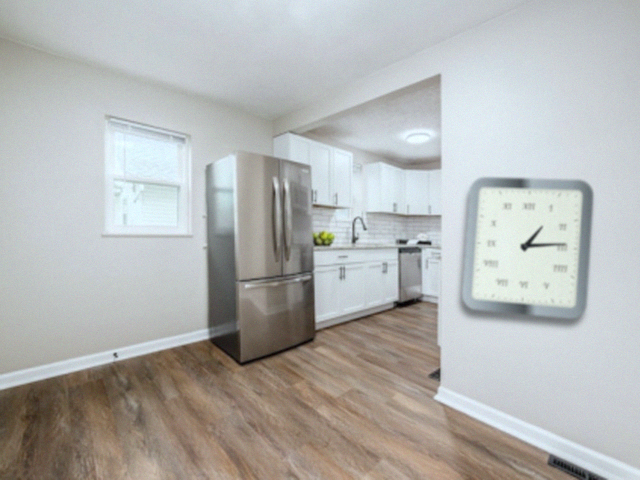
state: 1:14
